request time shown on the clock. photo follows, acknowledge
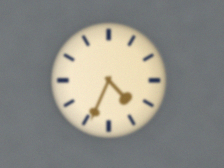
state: 4:34
